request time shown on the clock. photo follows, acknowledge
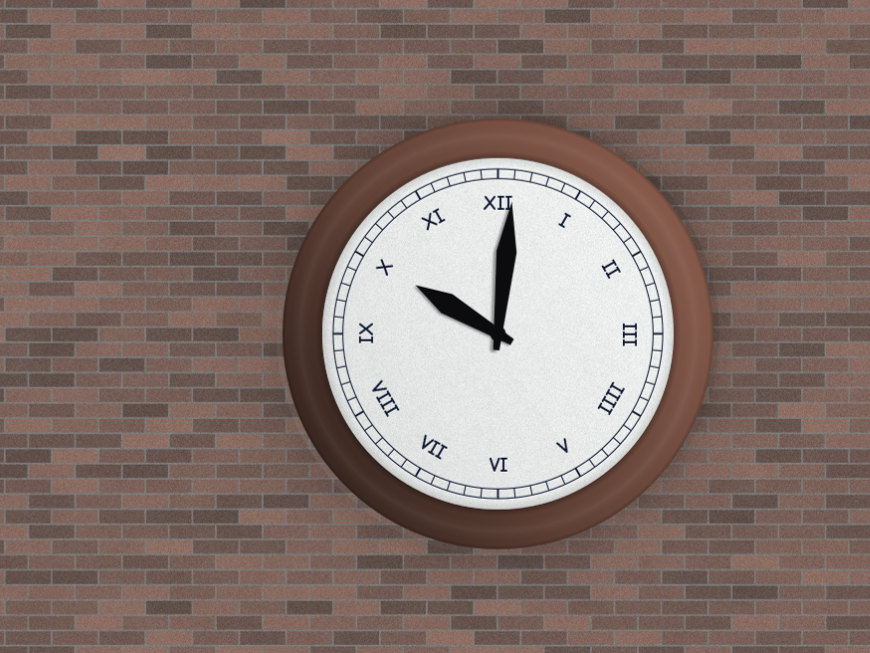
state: 10:01
